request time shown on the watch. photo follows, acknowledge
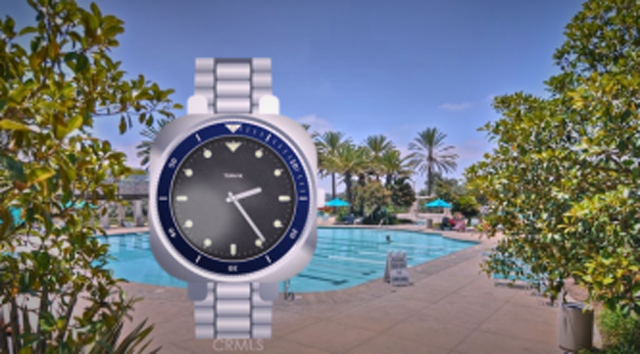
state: 2:24
